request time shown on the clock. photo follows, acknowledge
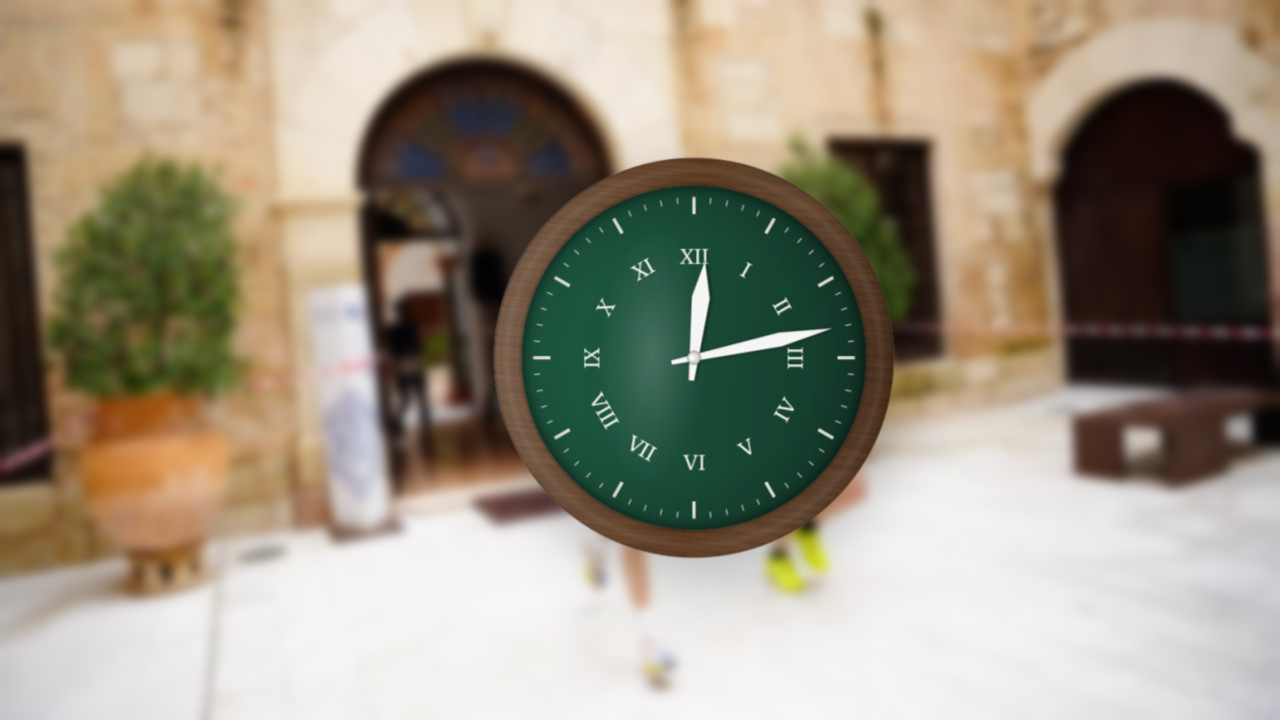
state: 12:13
